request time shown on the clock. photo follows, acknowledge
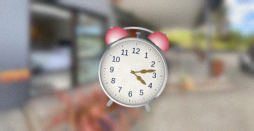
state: 4:13
